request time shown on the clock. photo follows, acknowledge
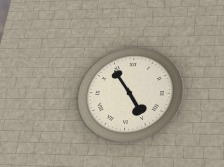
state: 4:54
